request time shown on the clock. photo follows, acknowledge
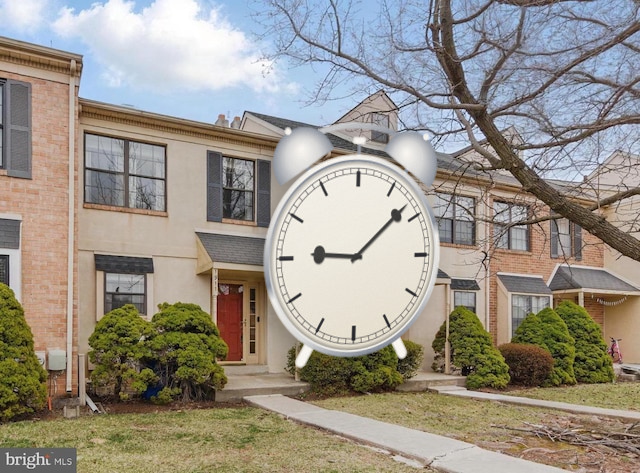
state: 9:08
